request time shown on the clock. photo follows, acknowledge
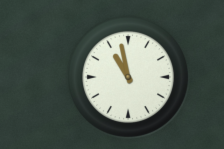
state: 10:58
